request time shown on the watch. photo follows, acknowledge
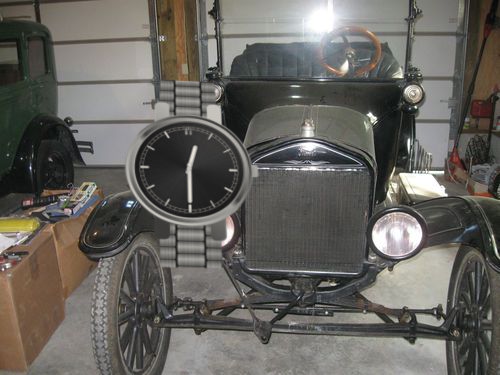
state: 12:30
